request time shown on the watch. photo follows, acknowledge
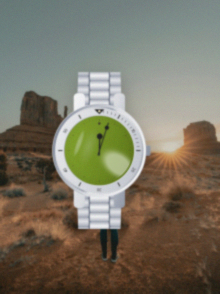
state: 12:03
